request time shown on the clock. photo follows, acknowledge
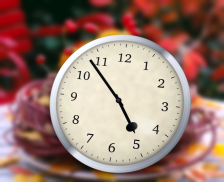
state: 4:53
